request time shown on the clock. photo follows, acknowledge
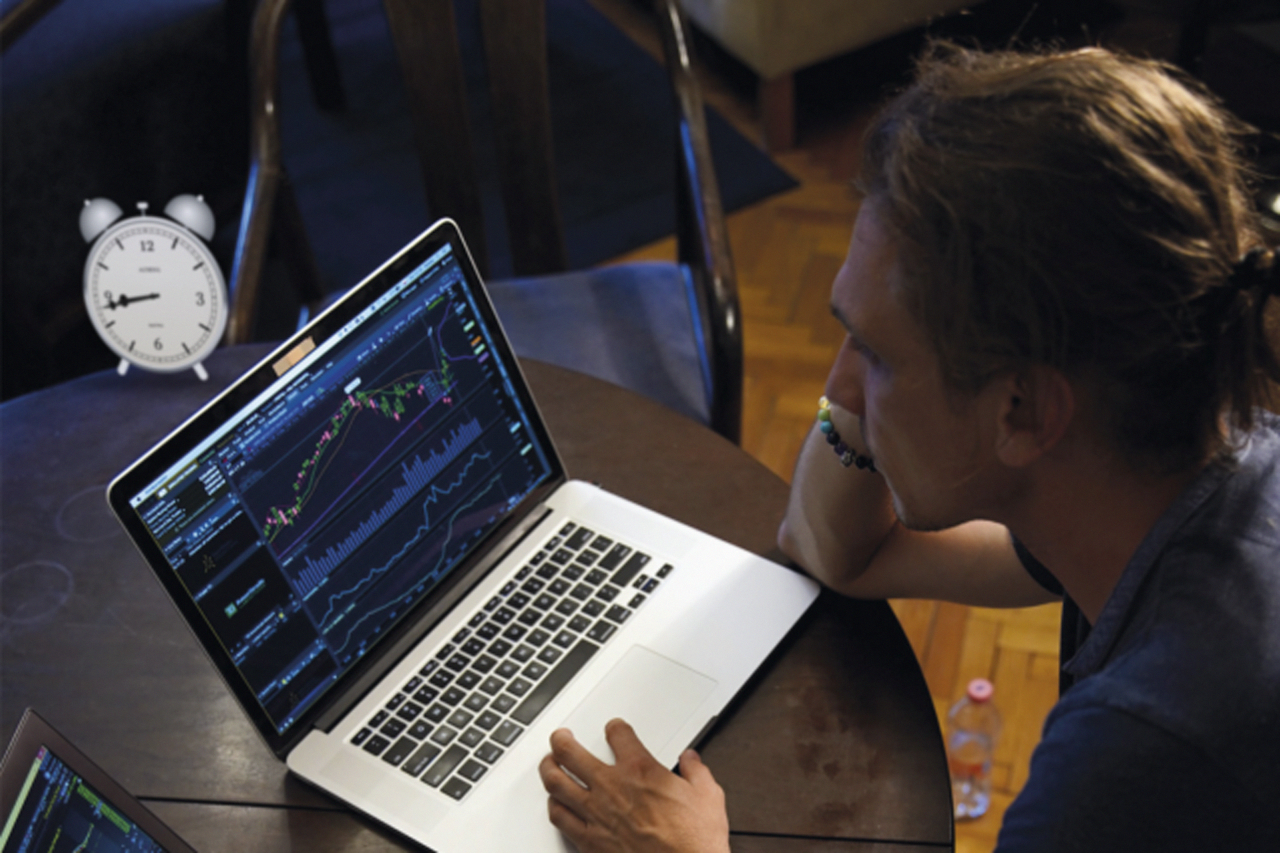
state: 8:43
